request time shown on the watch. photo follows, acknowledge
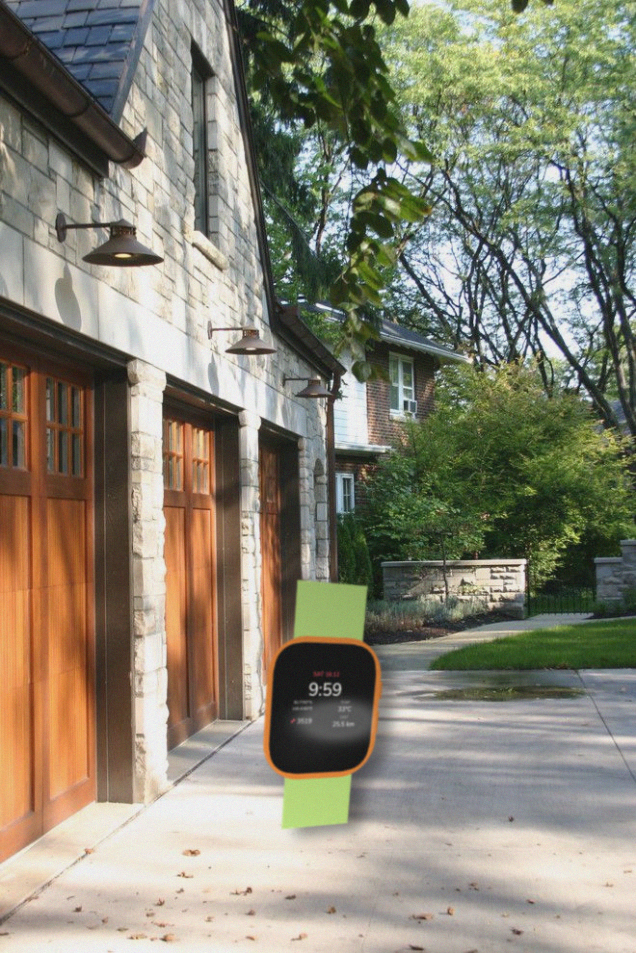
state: 9:59
